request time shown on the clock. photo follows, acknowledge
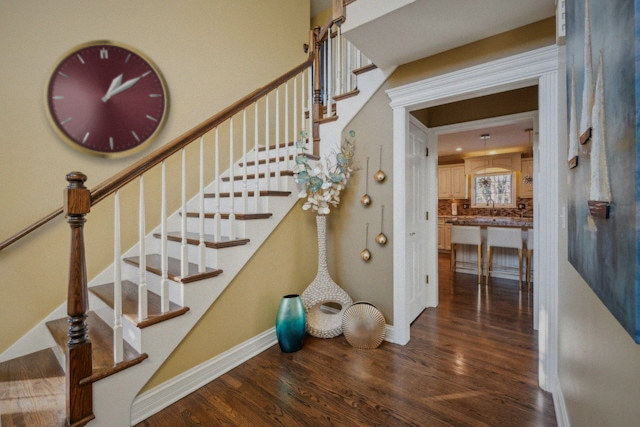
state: 1:10
